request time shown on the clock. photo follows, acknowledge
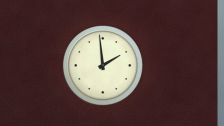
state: 1:59
